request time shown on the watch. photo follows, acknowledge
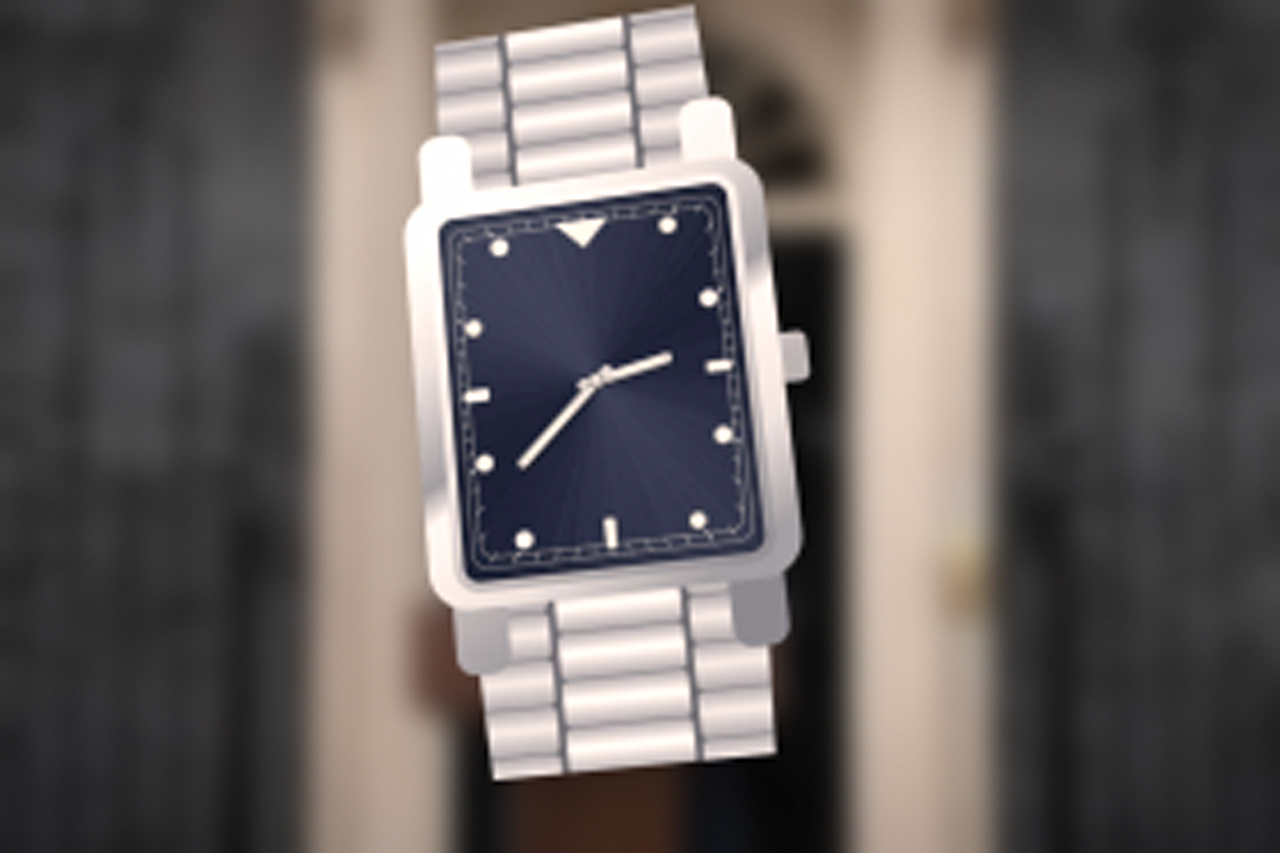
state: 2:38
